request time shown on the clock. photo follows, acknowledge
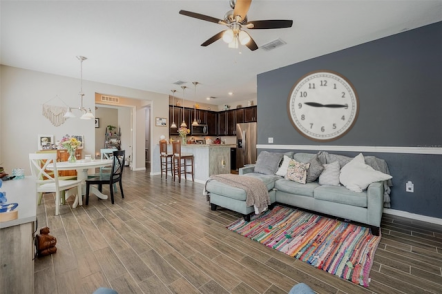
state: 9:15
